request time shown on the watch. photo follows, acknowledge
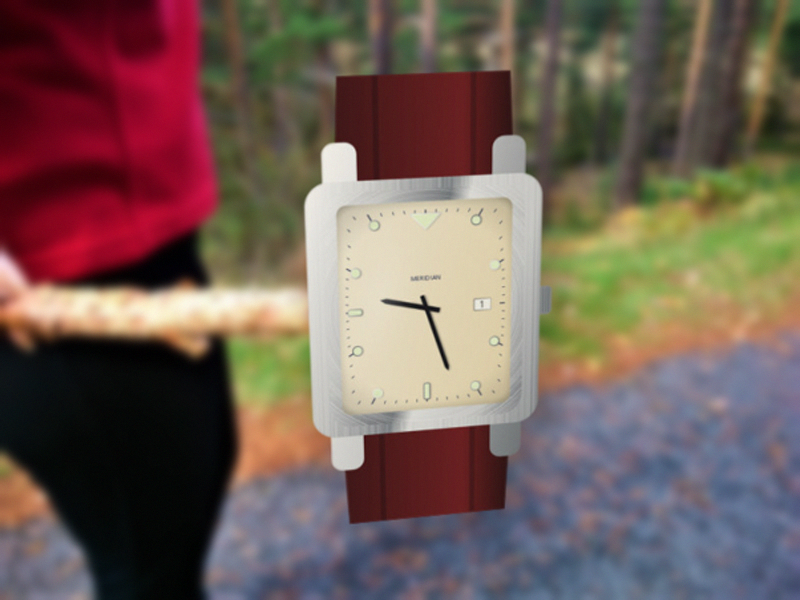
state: 9:27
